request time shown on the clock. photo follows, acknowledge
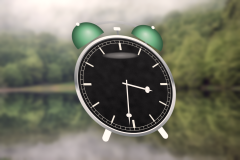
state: 3:31
